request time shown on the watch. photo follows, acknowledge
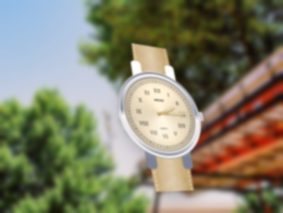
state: 2:15
